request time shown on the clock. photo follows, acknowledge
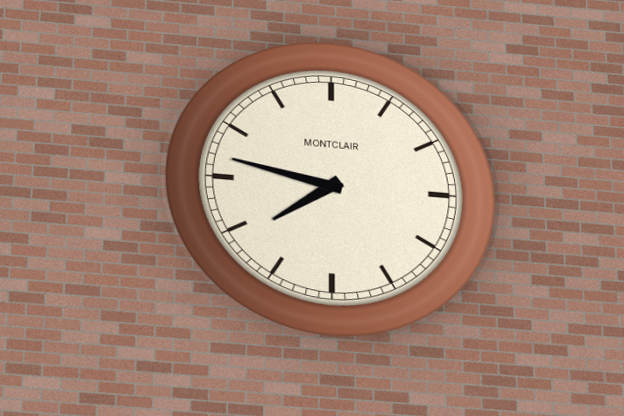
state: 7:47
